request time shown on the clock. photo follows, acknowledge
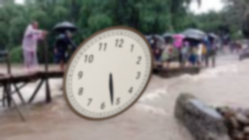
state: 5:27
